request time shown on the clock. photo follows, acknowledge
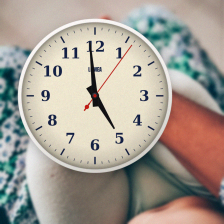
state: 4:59:06
